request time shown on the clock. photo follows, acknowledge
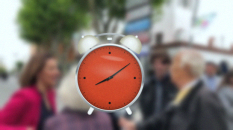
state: 8:09
